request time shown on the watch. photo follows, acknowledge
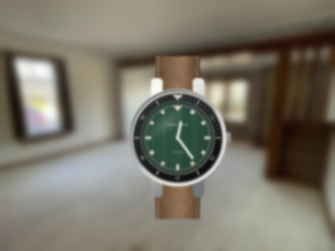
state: 12:24
